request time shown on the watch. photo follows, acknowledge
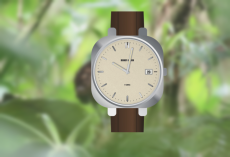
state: 10:02
